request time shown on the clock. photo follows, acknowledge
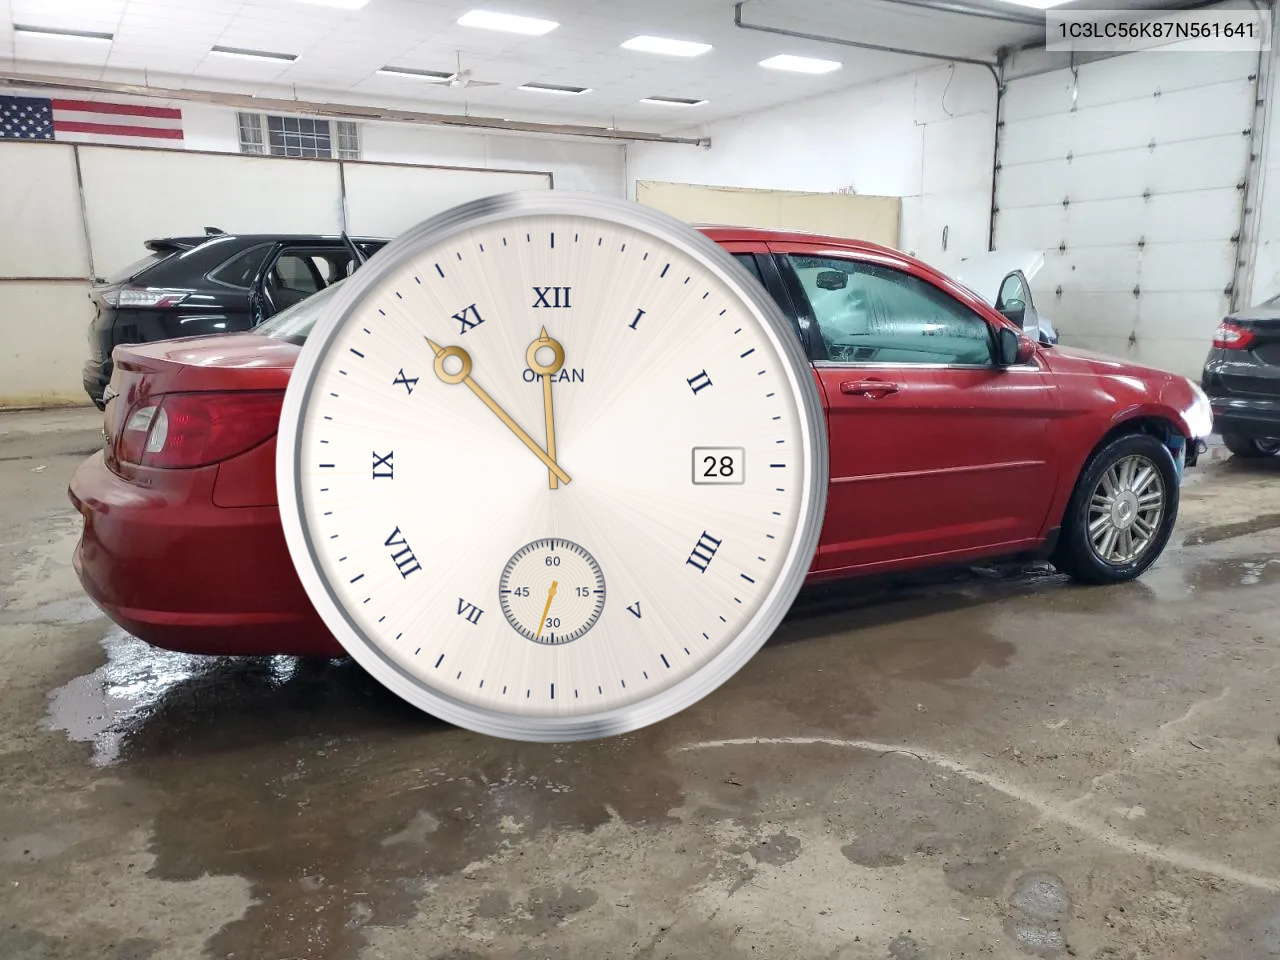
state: 11:52:33
